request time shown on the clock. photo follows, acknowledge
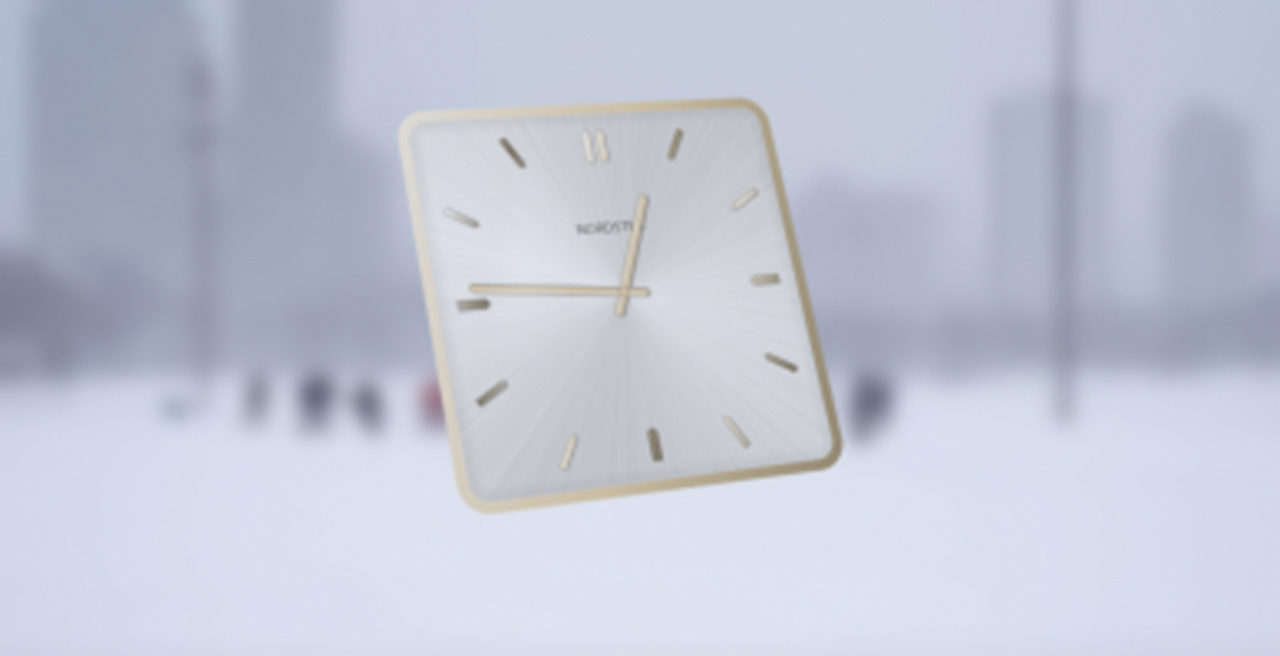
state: 12:46
